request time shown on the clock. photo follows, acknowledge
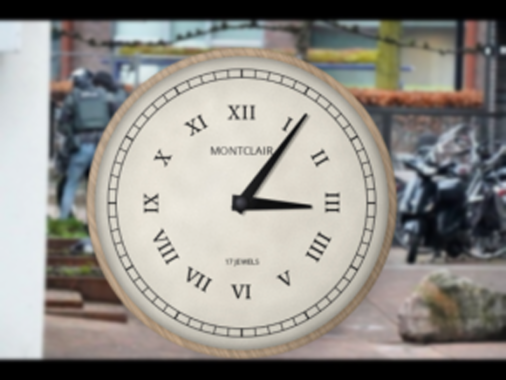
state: 3:06
